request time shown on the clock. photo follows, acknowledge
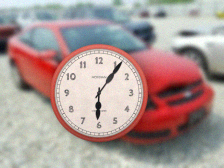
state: 6:06
